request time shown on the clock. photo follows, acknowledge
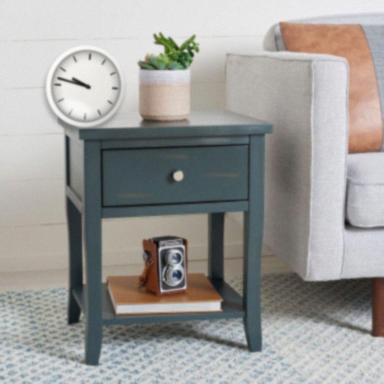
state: 9:47
